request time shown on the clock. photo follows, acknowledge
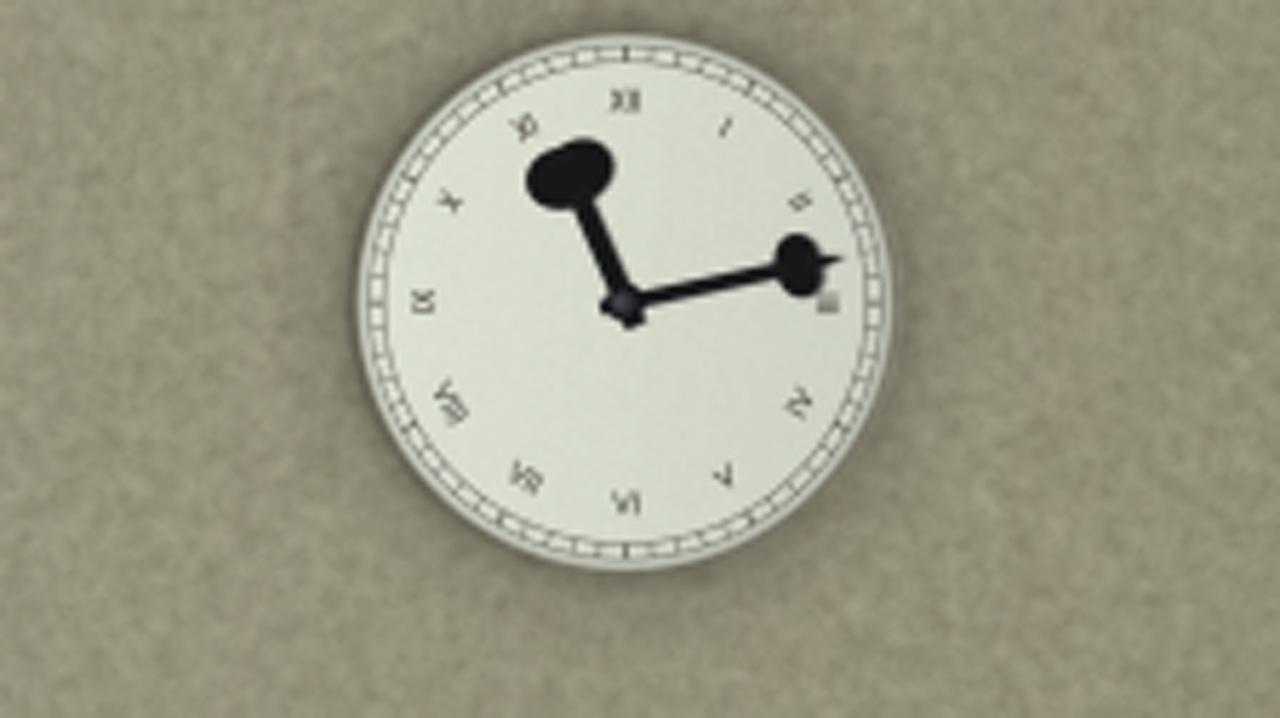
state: 11:13
